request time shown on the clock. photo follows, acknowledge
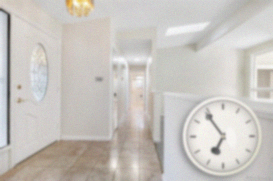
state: 6:54
